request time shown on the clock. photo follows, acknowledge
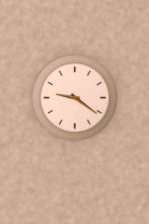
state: 9:21
